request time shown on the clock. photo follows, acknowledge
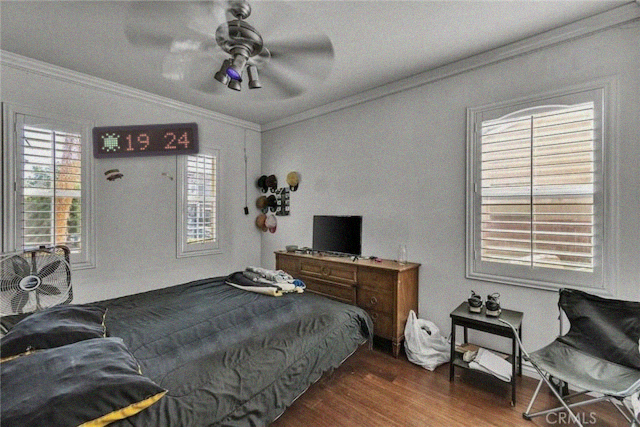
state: 19:24
